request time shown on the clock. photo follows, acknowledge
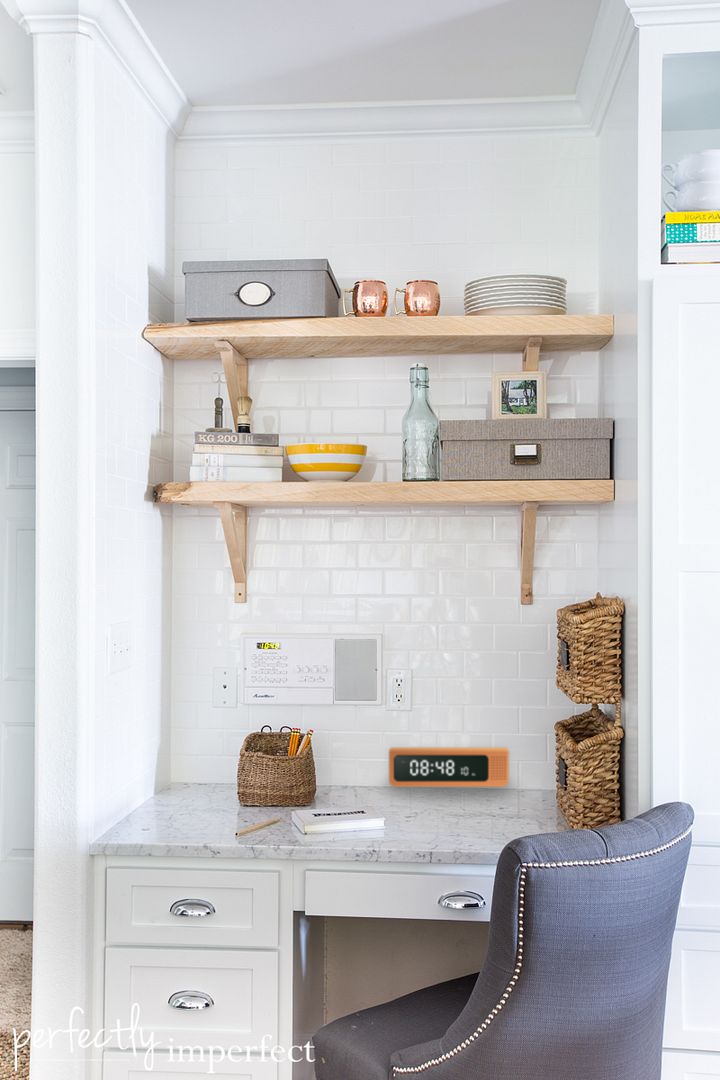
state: 8:48
